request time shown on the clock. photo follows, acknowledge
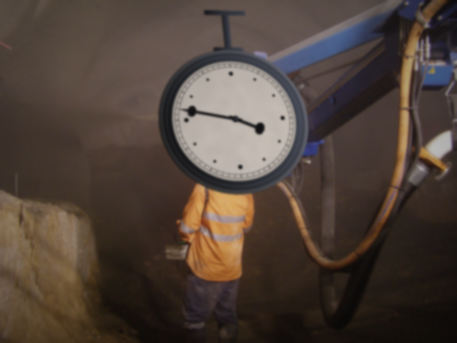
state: 3:47
